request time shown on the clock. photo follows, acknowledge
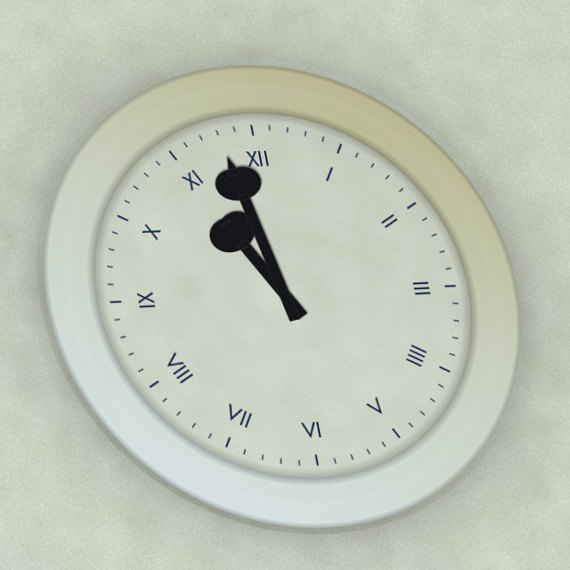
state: 10:58
